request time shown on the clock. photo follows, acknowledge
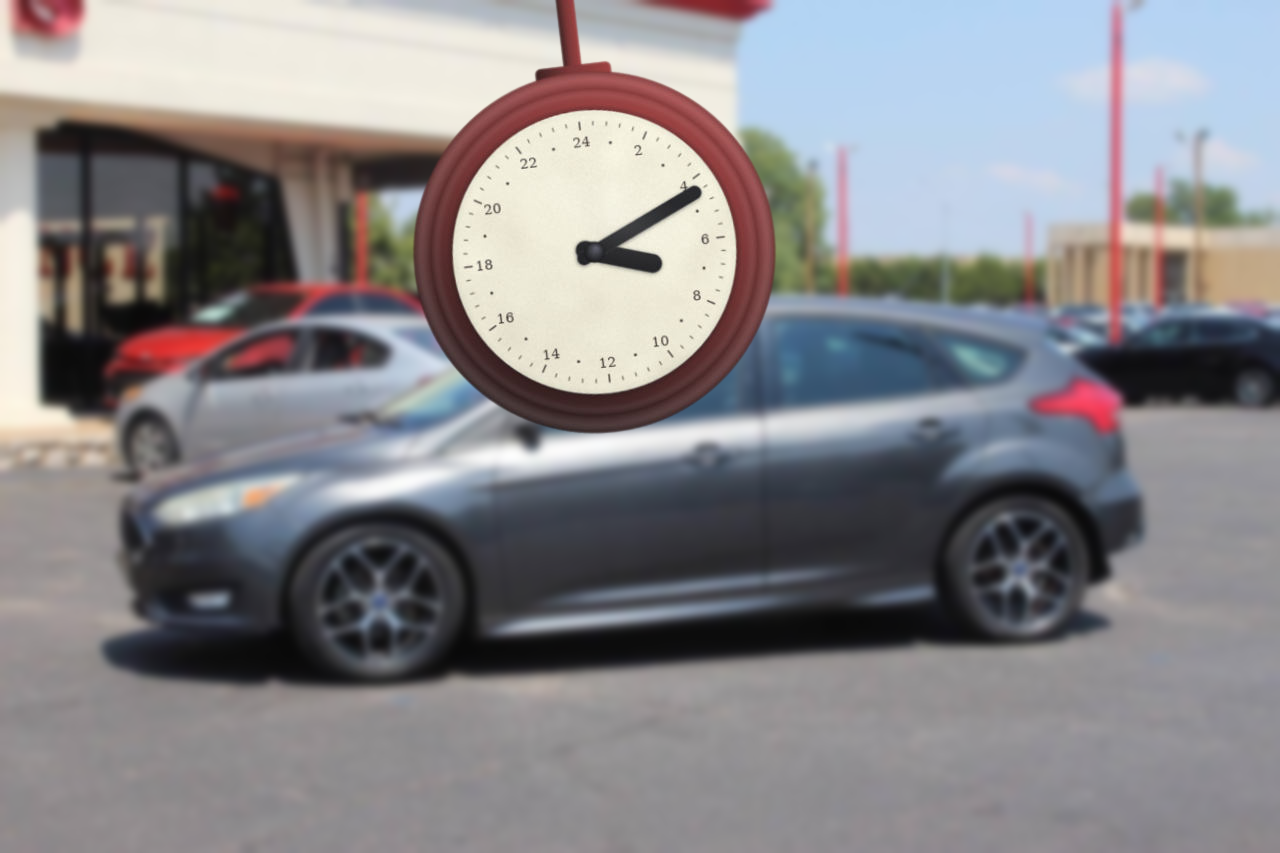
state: 7:11
